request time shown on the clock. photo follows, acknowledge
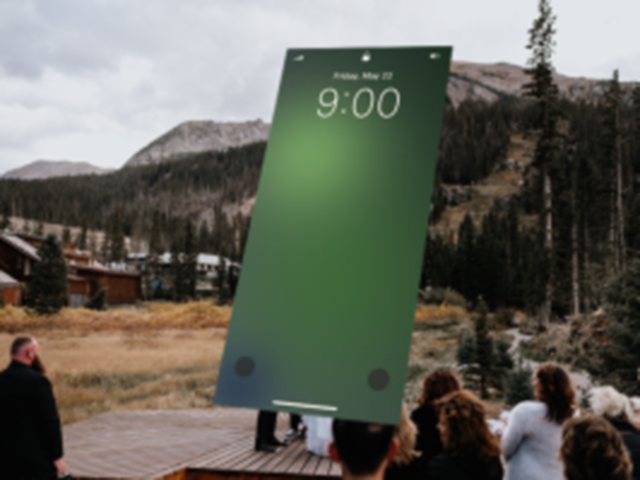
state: 9:00
